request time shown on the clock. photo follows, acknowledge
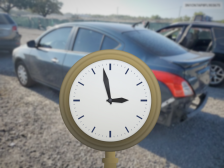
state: 2:58
